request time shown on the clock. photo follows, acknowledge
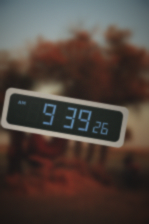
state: 9:39:26
